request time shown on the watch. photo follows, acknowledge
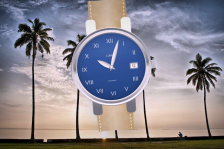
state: 10:03
